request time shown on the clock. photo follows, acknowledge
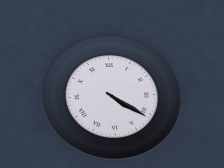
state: 4:21
